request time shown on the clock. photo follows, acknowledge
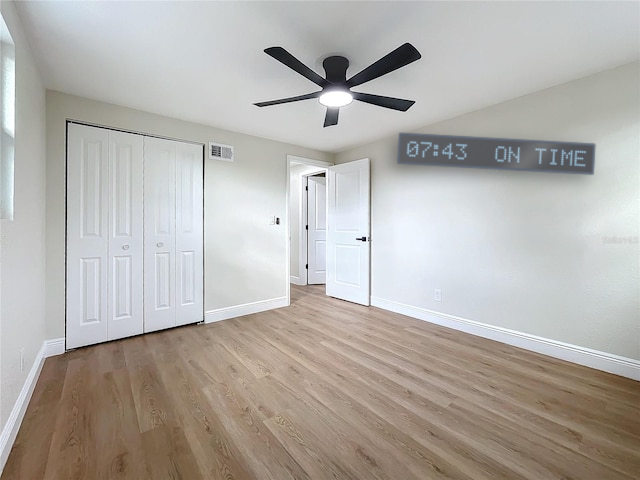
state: 7:43
